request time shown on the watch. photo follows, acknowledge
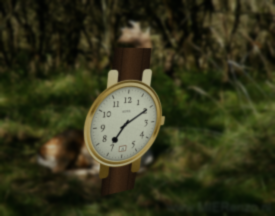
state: 7:10
